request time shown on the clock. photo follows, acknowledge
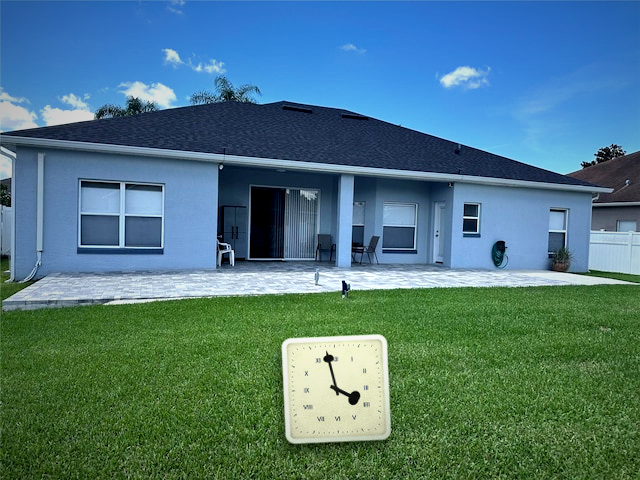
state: 3:58
